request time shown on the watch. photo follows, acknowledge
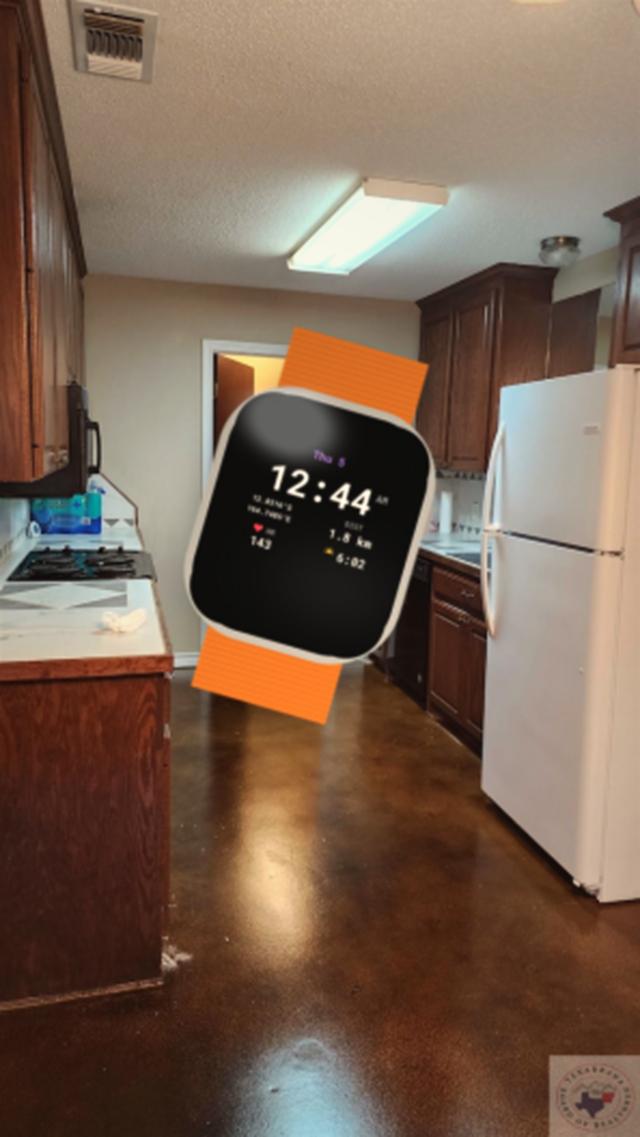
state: 12:44
